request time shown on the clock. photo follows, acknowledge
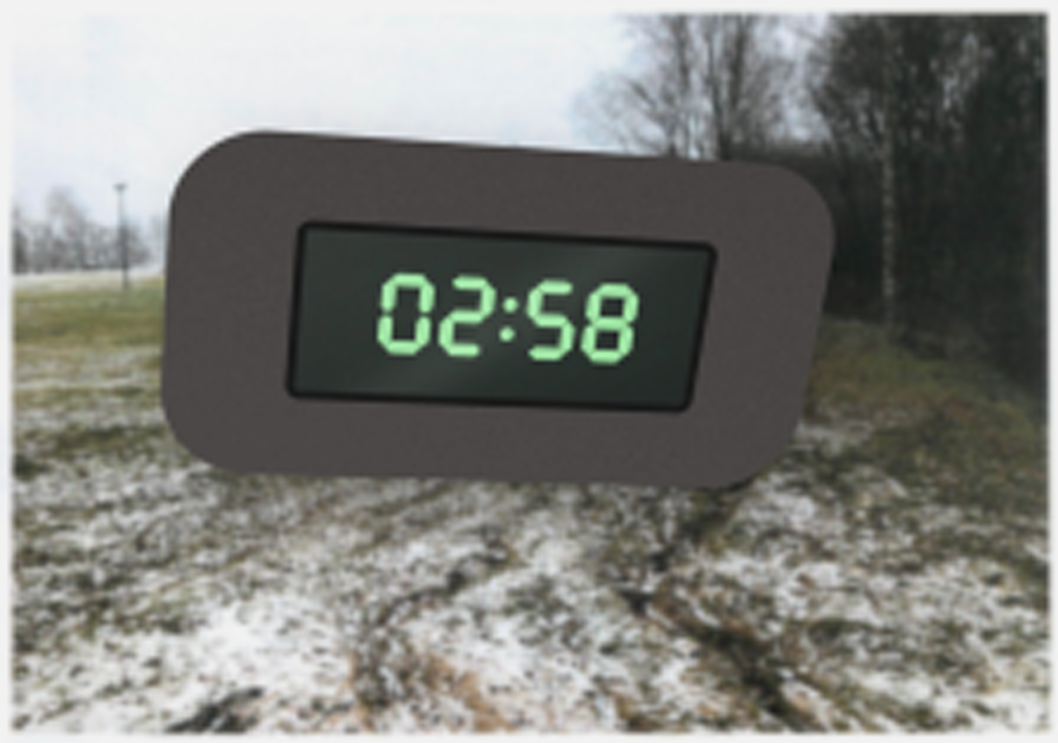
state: 2:58
